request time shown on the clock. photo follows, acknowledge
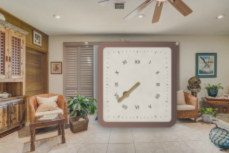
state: 7:38
